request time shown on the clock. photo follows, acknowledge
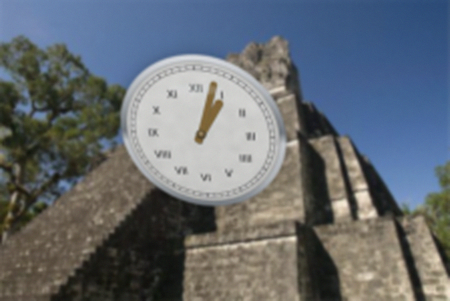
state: 1:03
